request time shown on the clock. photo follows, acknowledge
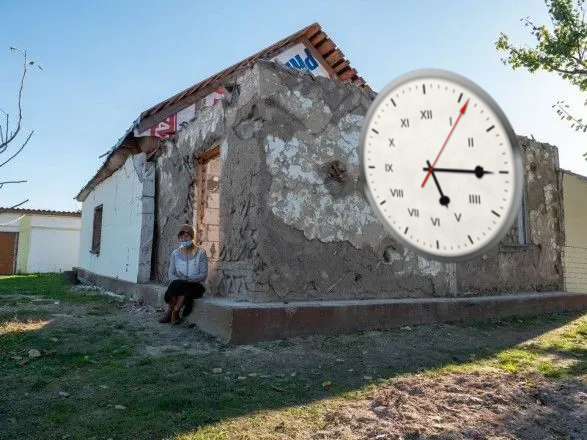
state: 5:15:06
